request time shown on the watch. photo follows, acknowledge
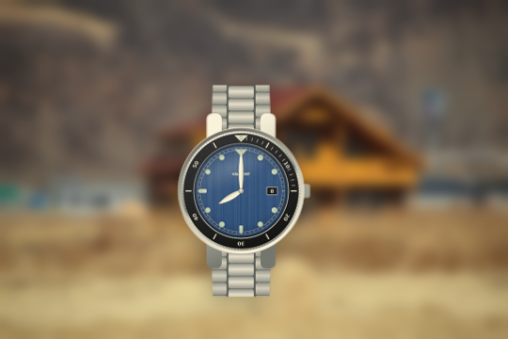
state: 8:00
